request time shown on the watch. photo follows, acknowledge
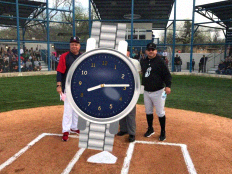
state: 8:14
